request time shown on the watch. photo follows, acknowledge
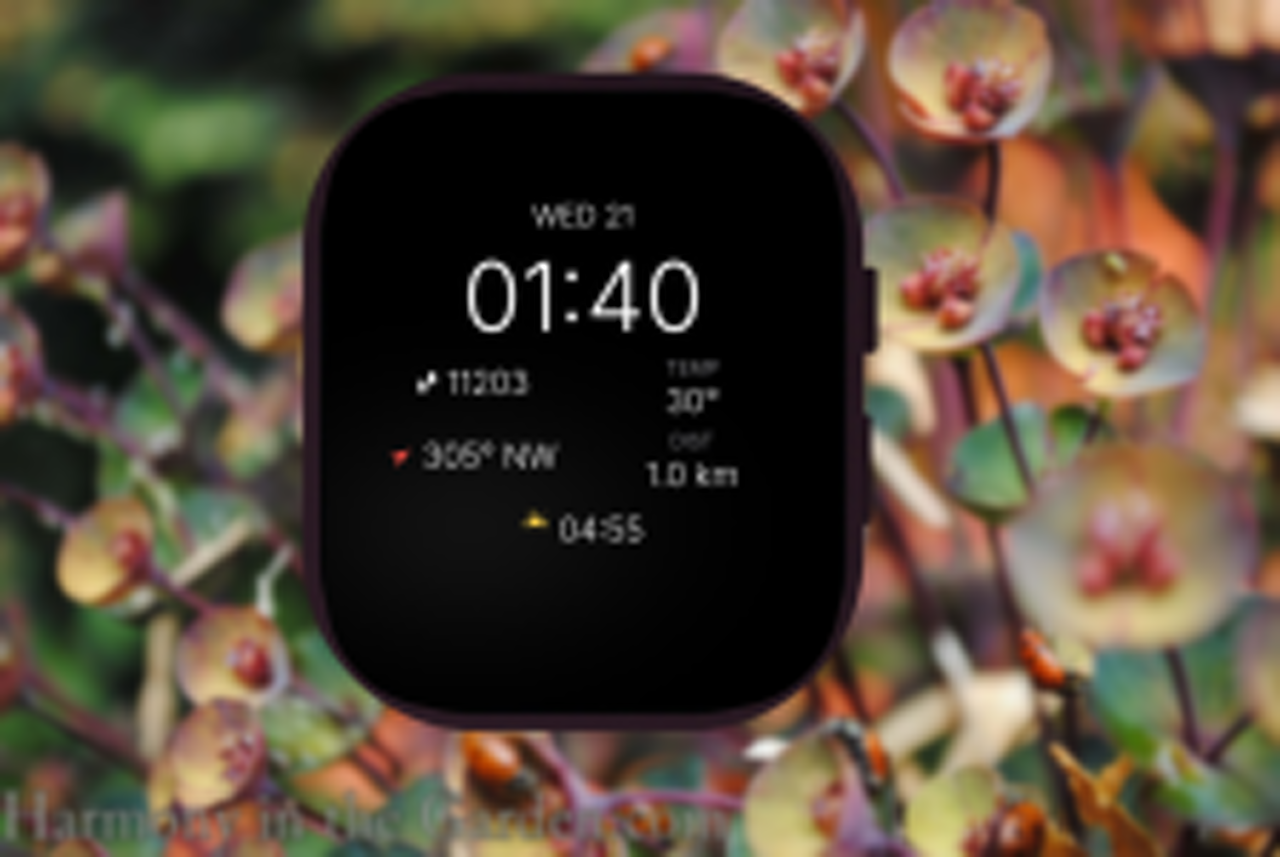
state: 1:40
